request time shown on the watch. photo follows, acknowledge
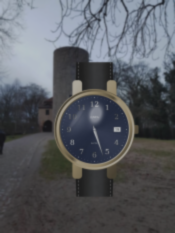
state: 5:27
